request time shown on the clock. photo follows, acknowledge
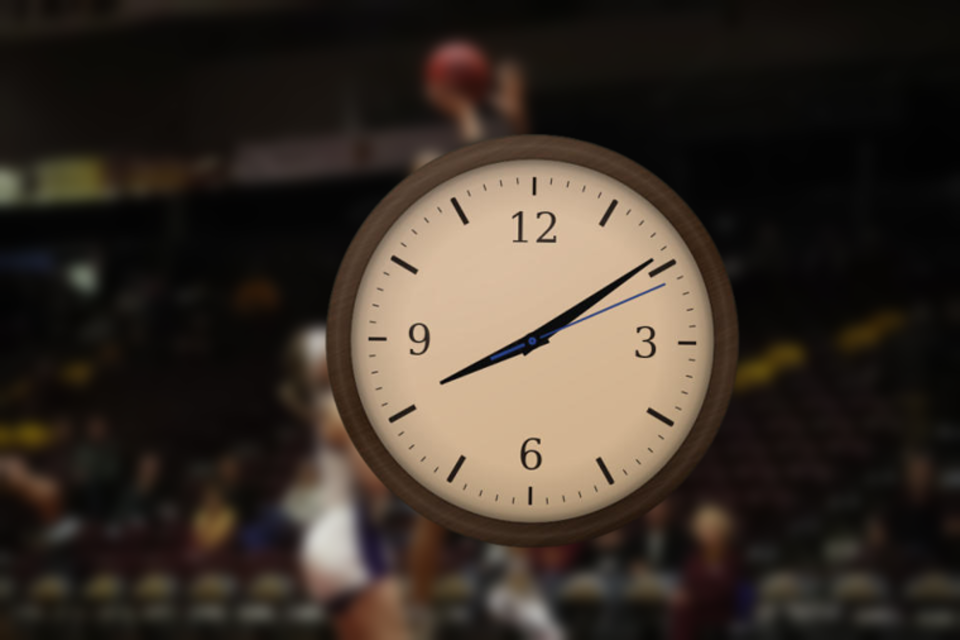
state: 8:09:11
